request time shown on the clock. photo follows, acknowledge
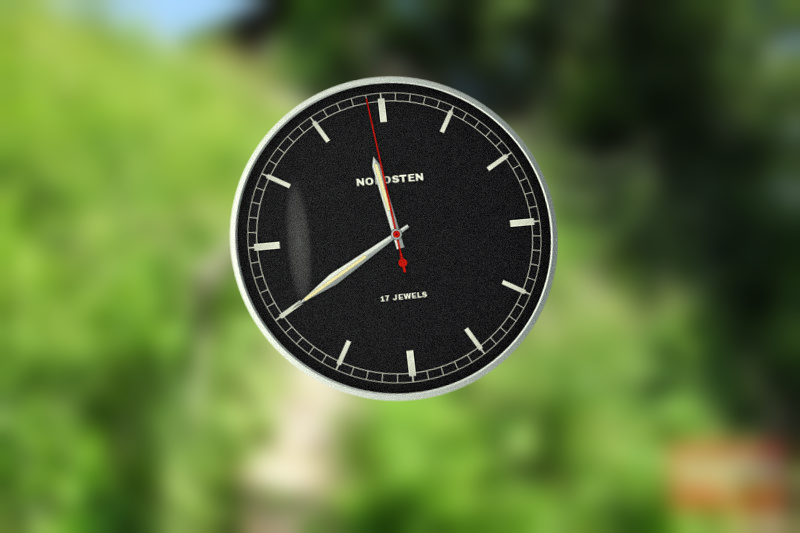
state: 11:39:59
